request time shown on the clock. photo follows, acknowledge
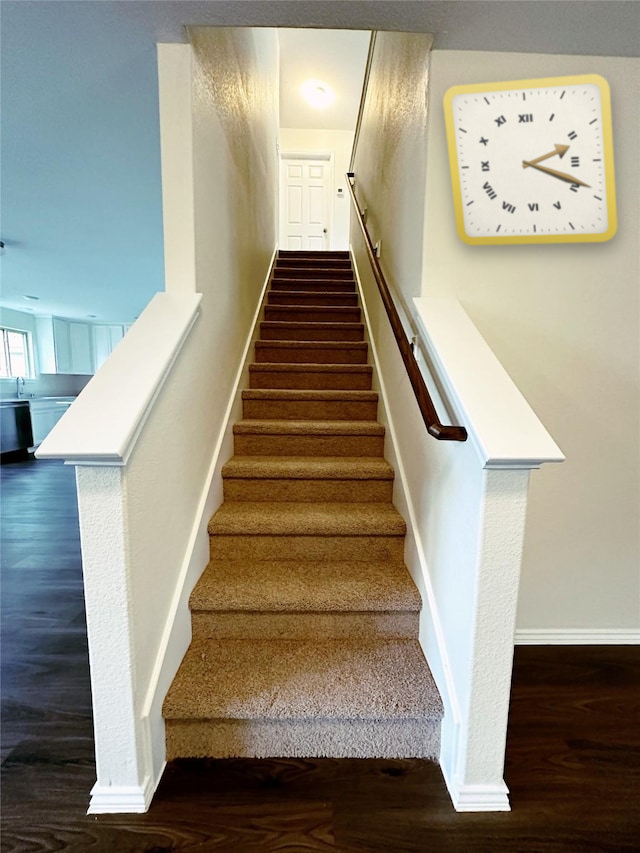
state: 2:19
